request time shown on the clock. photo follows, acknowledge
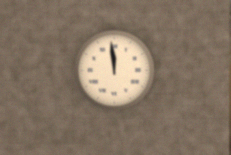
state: 11:59
